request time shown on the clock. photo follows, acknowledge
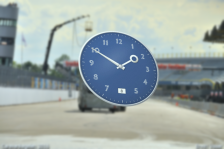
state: 1:50
